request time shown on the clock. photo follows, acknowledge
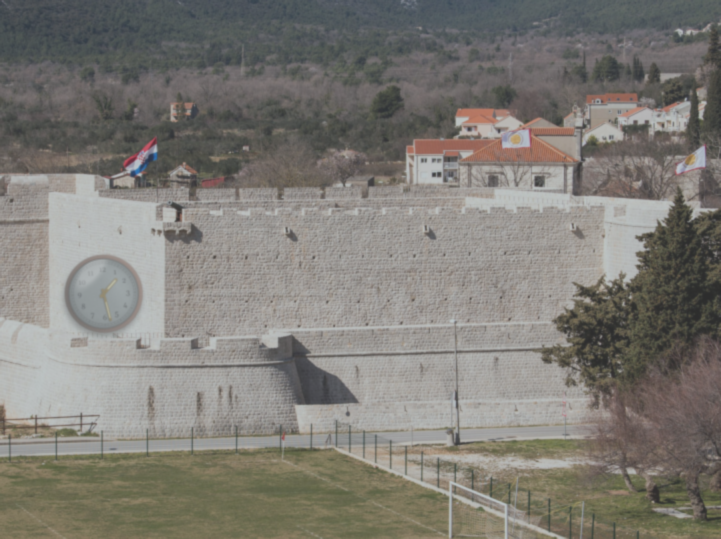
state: 1:28
